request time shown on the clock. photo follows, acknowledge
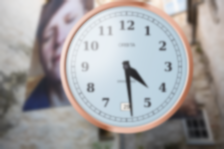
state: 4:29
